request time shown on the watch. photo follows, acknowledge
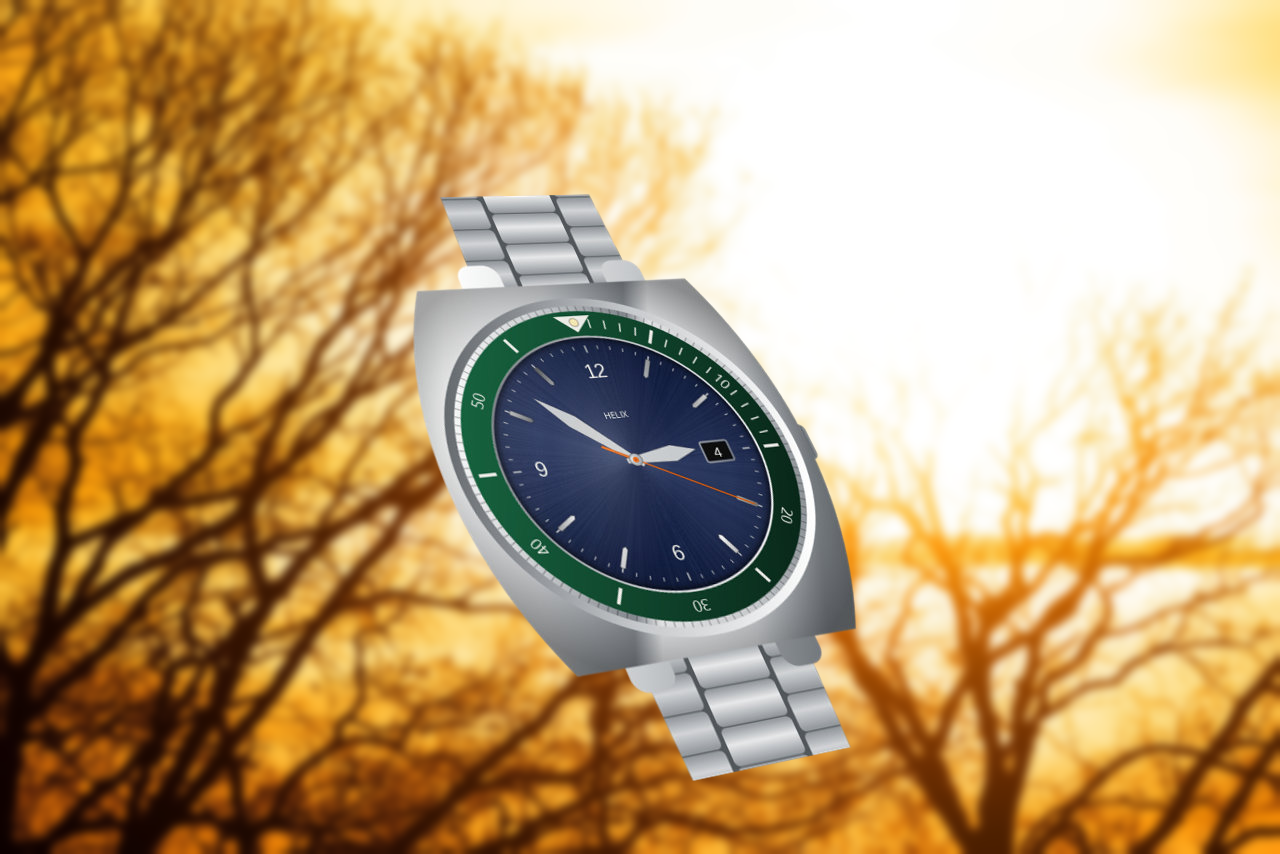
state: 2:52:20
